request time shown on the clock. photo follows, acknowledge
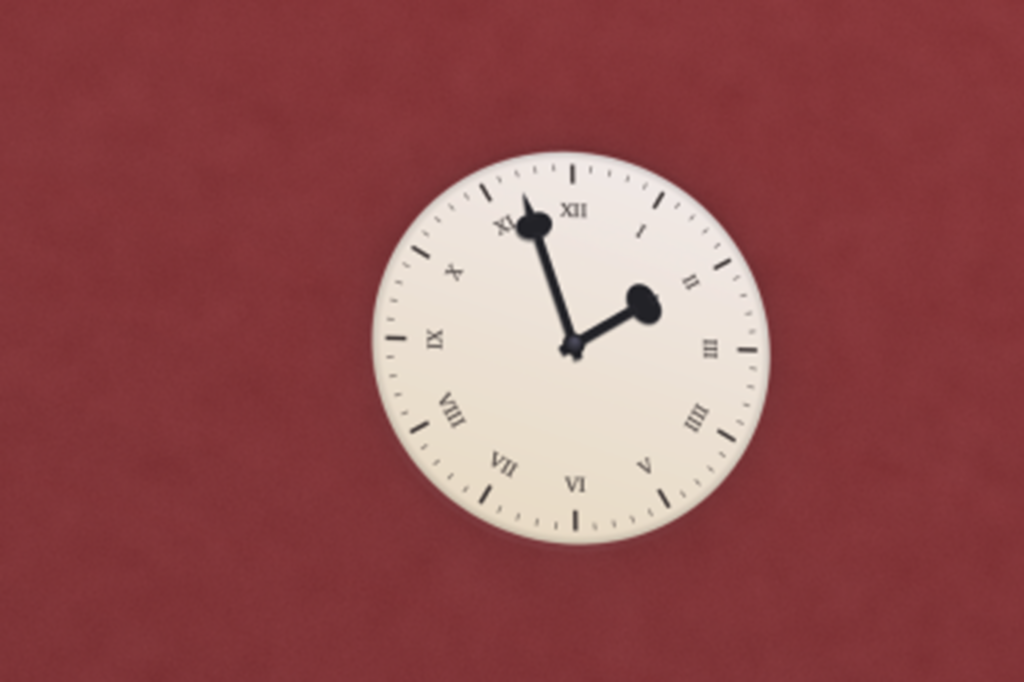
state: 1:57
